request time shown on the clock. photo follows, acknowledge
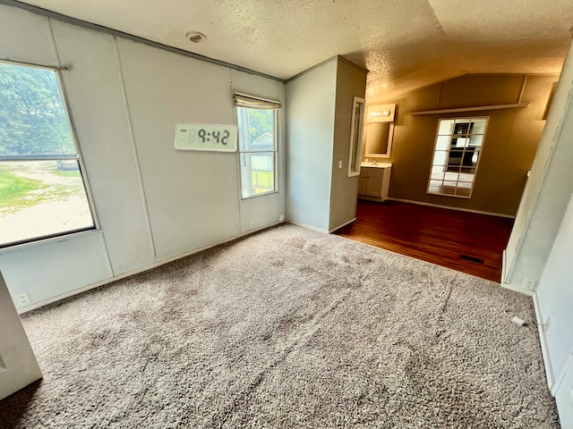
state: 9:42
